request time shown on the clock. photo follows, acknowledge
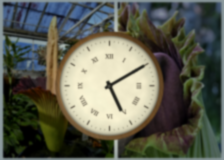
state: 5:10
